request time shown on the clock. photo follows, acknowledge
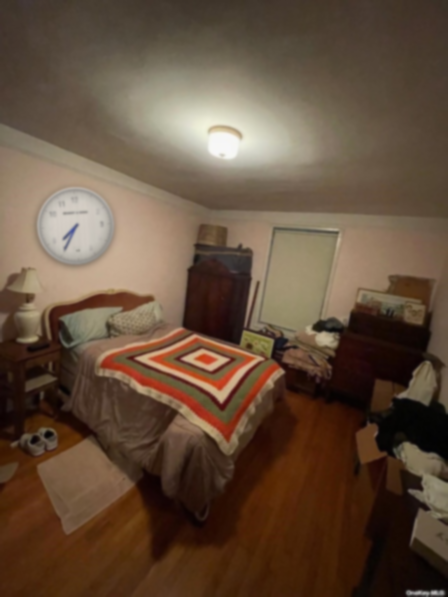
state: 7:35
